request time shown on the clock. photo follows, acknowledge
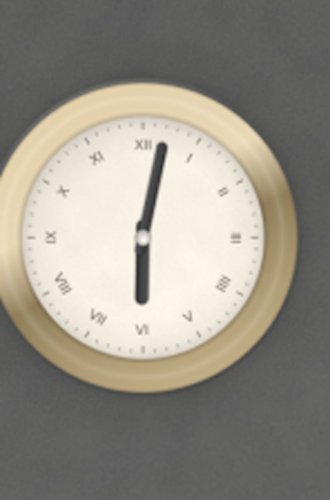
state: 6:02
